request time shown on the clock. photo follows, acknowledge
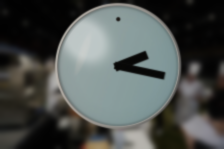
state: 2:17
